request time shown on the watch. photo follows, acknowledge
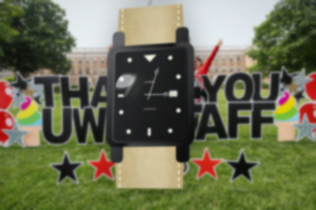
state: 3:03
